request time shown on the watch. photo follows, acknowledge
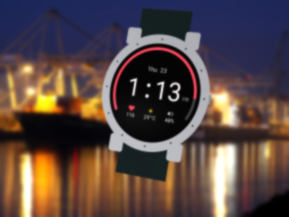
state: 1:13
